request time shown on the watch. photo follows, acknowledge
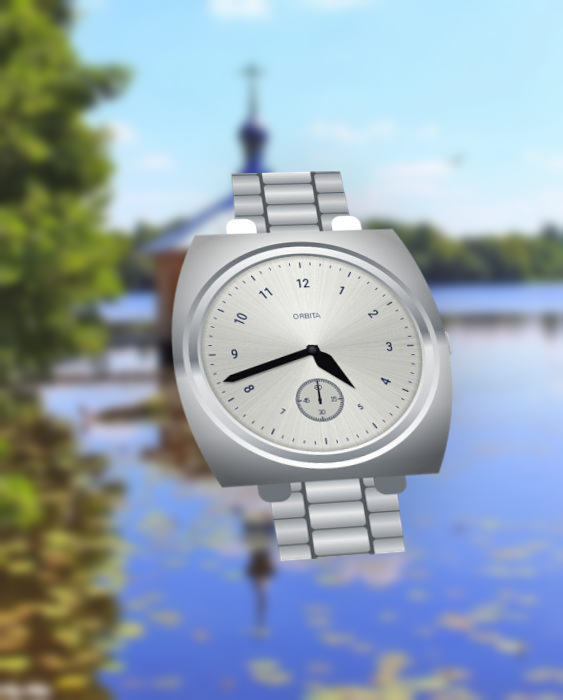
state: 4:42
